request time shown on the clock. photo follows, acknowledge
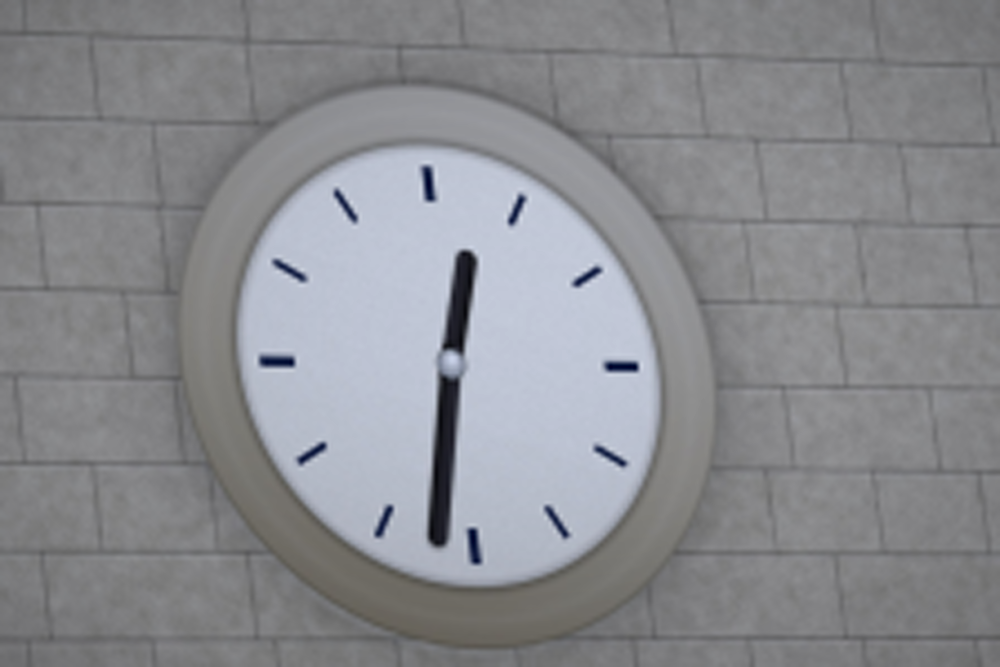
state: 12:32
